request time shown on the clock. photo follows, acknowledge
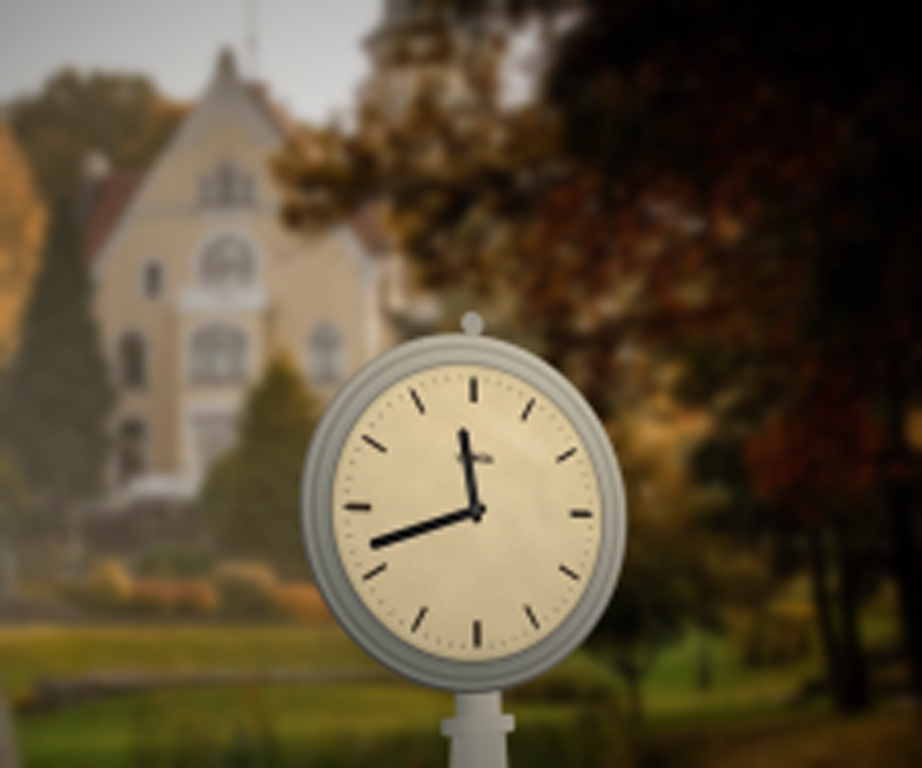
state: 11:42
